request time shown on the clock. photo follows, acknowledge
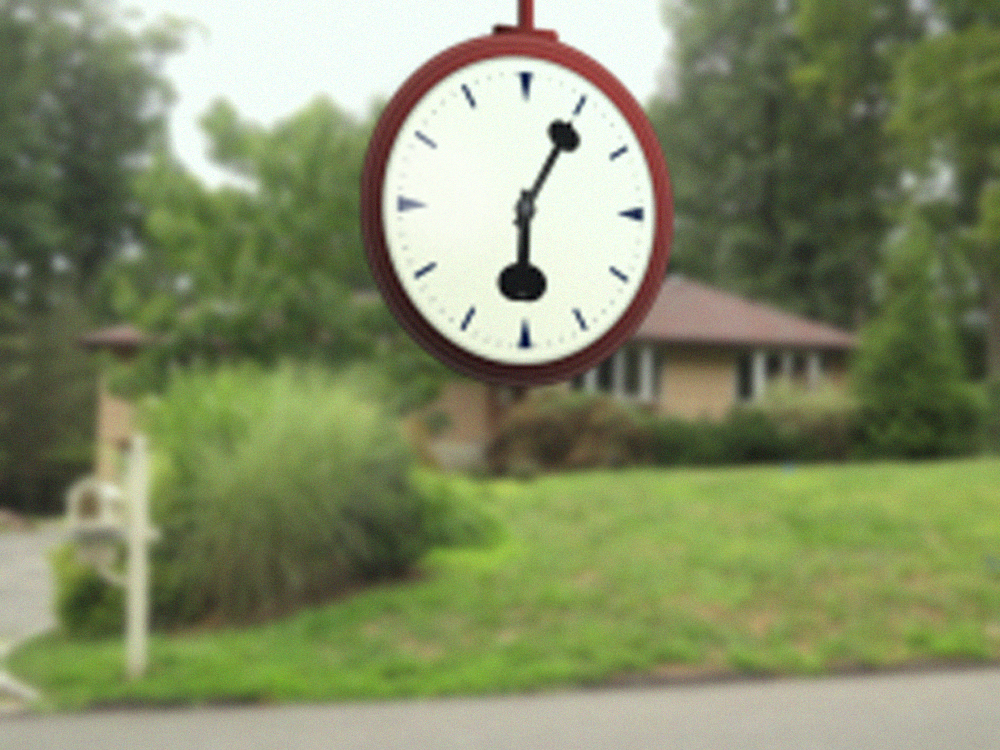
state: 6:05
